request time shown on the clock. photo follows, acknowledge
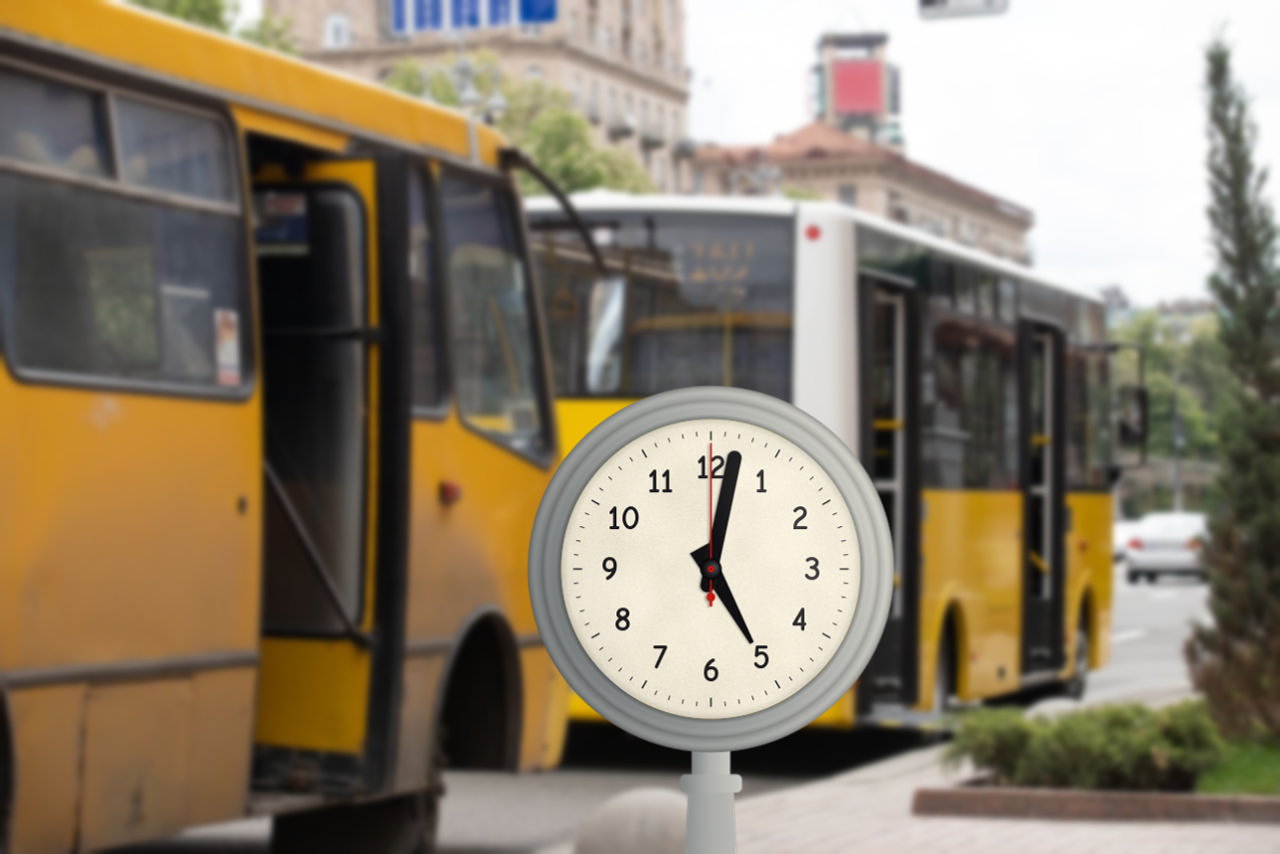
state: 5:02:00
